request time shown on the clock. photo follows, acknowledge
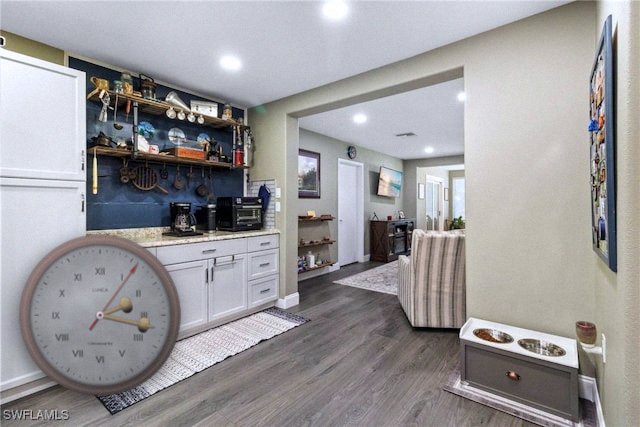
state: 2:17:06
